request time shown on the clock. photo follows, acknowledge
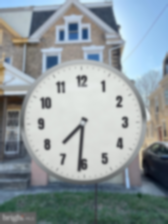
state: 7:31
